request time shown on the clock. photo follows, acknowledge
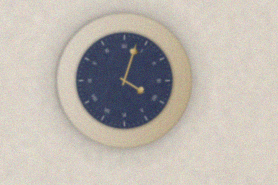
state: 4:03
